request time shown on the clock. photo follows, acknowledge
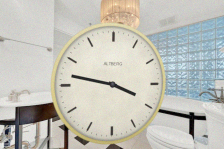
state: 3:47
